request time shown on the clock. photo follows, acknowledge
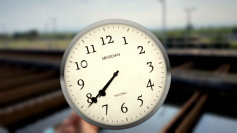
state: 7:39
